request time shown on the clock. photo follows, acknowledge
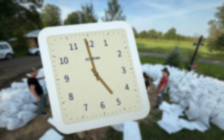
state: 4:59
